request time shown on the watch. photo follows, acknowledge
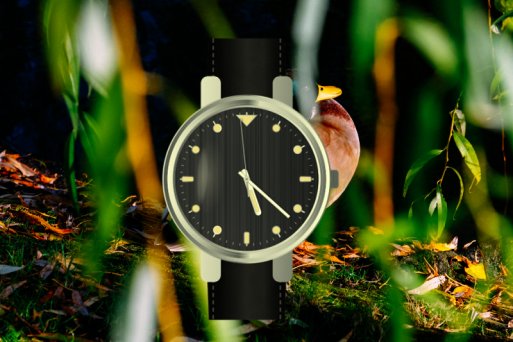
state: 5:21:59
